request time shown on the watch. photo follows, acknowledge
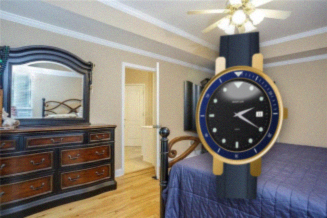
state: 2:20
